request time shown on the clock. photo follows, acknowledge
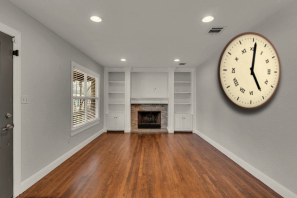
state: 5:01
